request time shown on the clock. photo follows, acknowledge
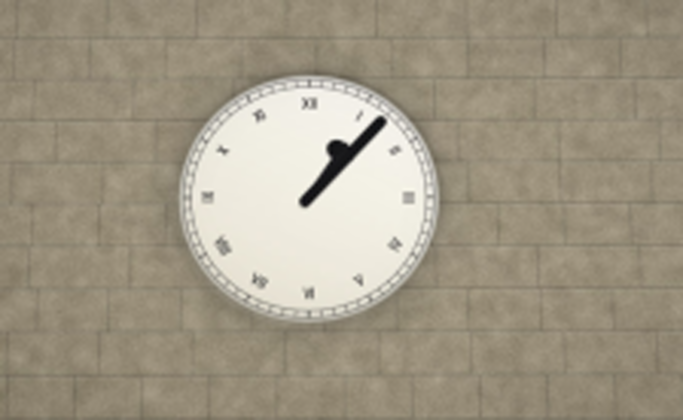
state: 1:07
